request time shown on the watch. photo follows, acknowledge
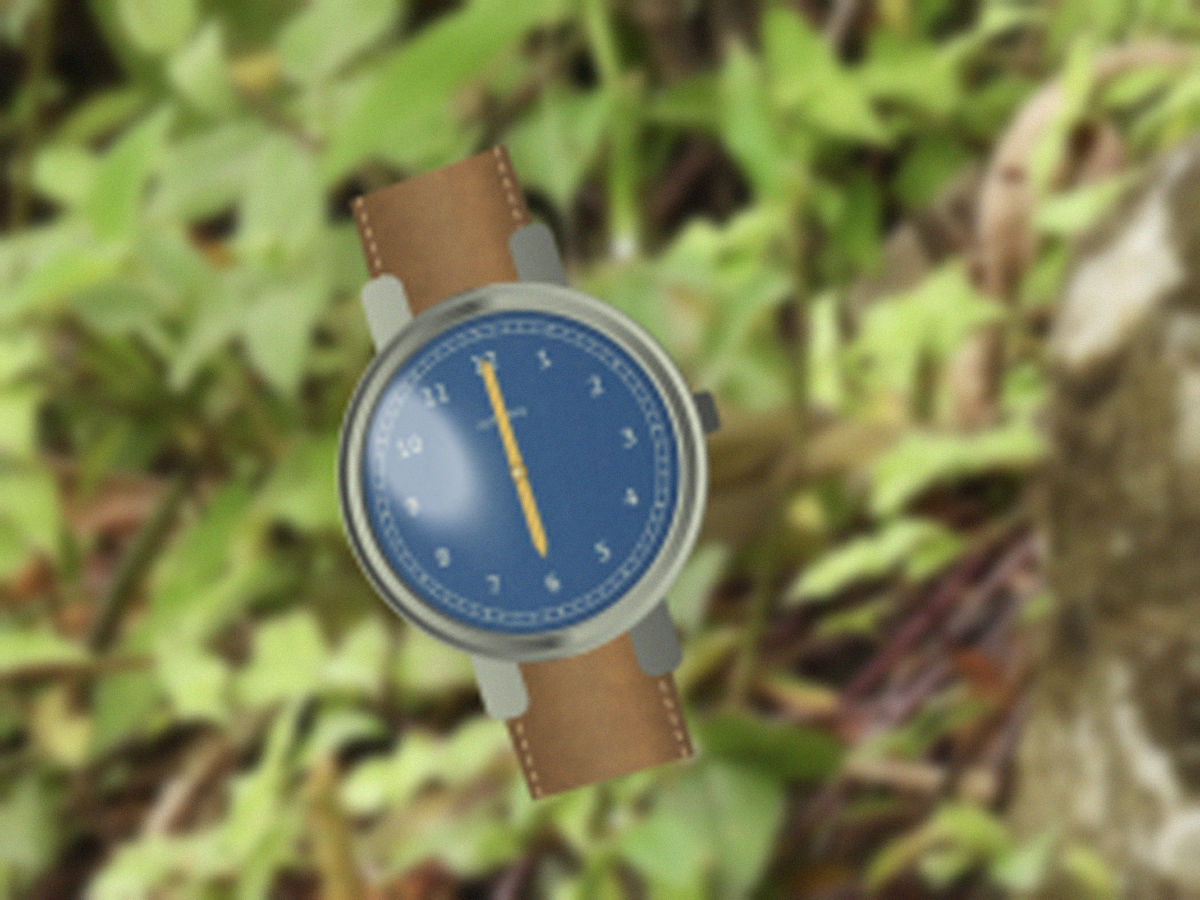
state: 6:00
